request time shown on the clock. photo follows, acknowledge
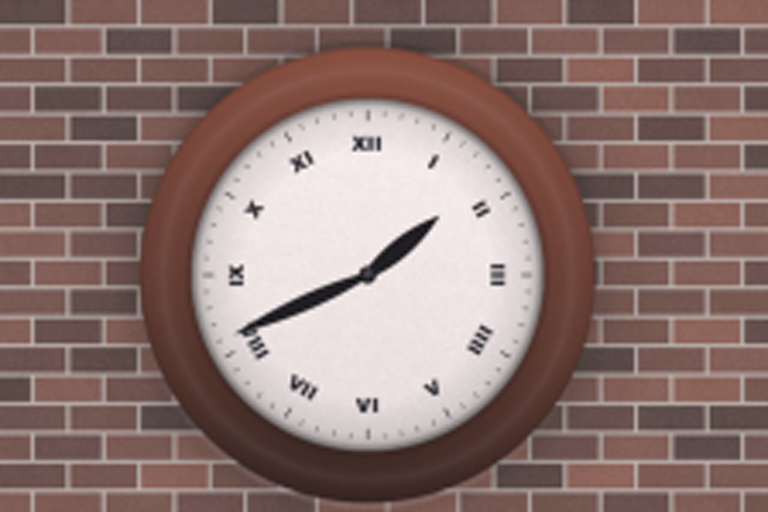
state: 1:41
